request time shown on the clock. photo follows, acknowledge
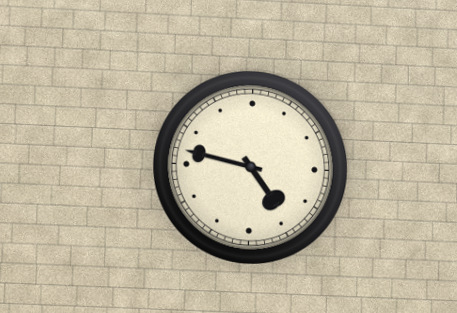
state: 4:47
